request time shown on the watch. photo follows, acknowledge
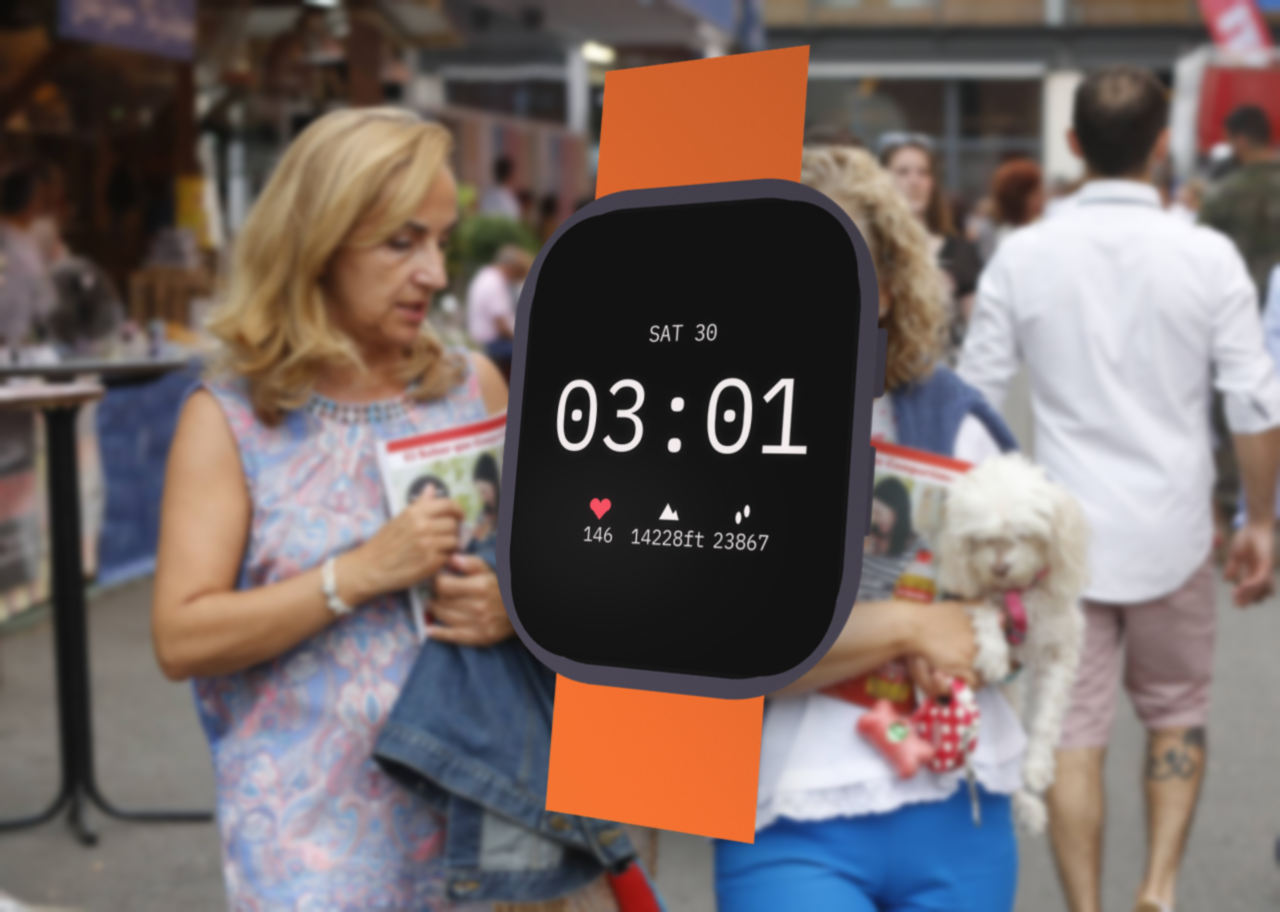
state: 3:01
